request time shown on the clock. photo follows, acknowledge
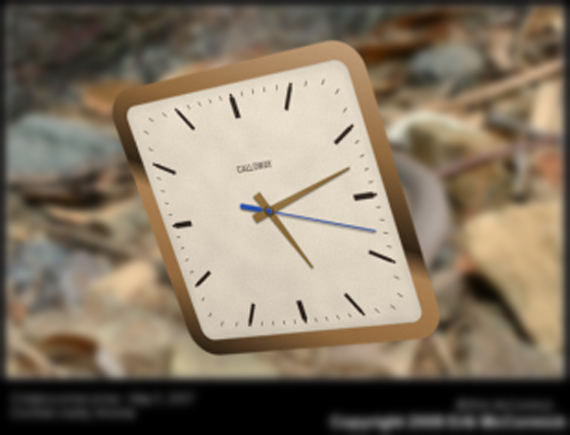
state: 5:12:18
